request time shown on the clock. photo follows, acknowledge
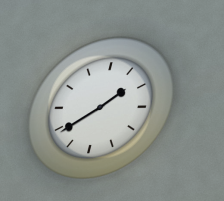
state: 1:39
